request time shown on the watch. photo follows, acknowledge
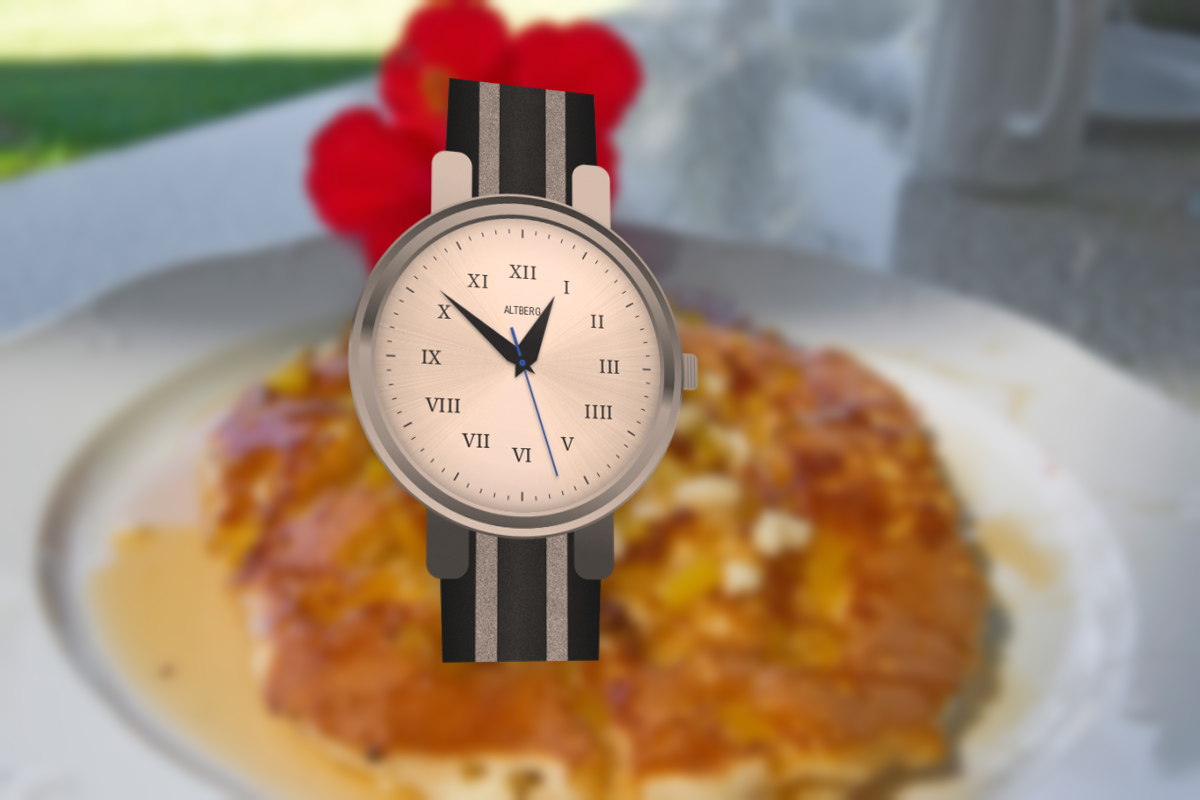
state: 12:51:27
